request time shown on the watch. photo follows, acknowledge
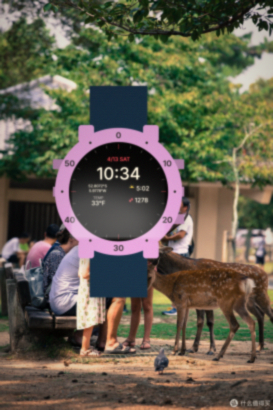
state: 10:34
